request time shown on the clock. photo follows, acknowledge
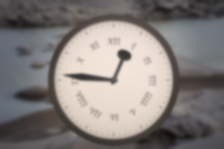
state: 12:46
